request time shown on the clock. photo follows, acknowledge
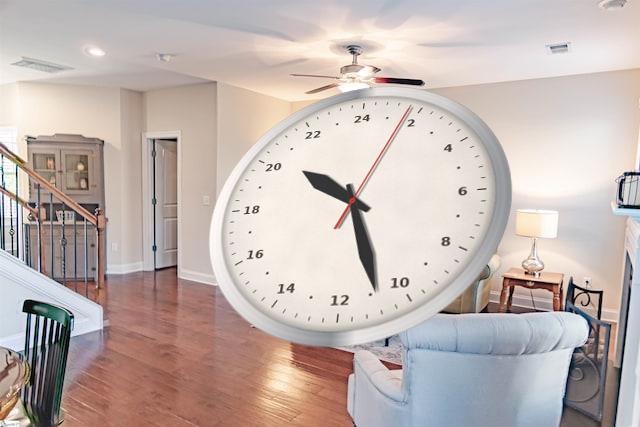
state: 20:27:04
